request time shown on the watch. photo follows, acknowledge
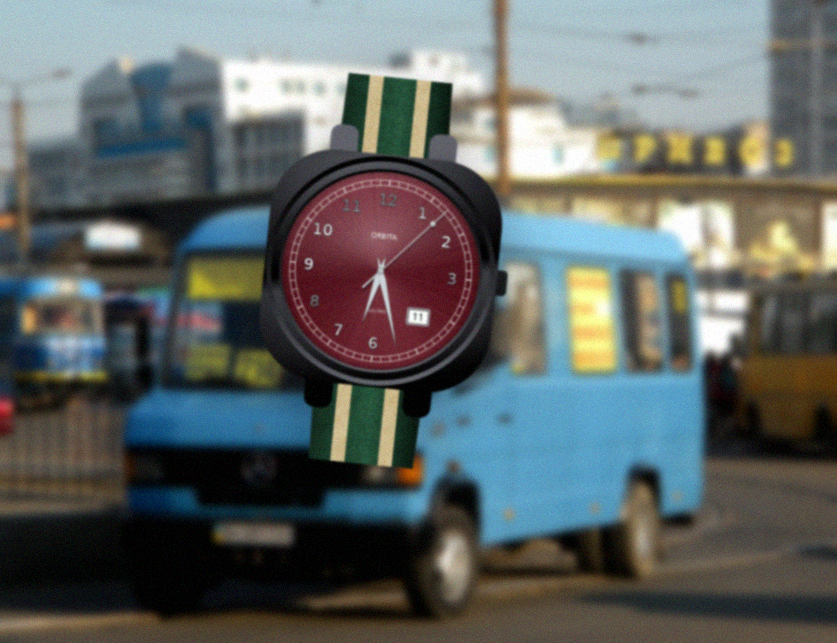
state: 6:27:07
